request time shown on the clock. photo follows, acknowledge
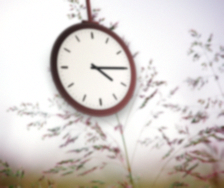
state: 4:15
